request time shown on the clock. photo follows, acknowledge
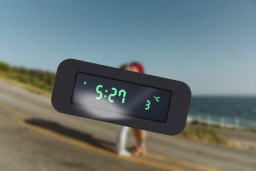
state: 5:27
